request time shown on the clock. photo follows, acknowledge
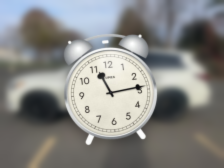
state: 11:14
